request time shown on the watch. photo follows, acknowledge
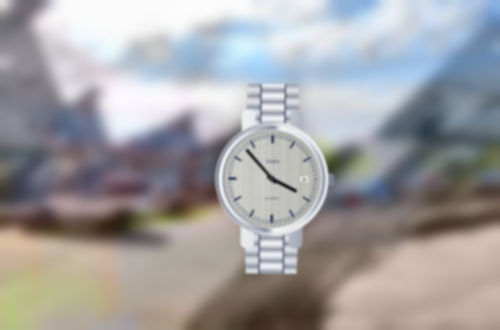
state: 3:53
